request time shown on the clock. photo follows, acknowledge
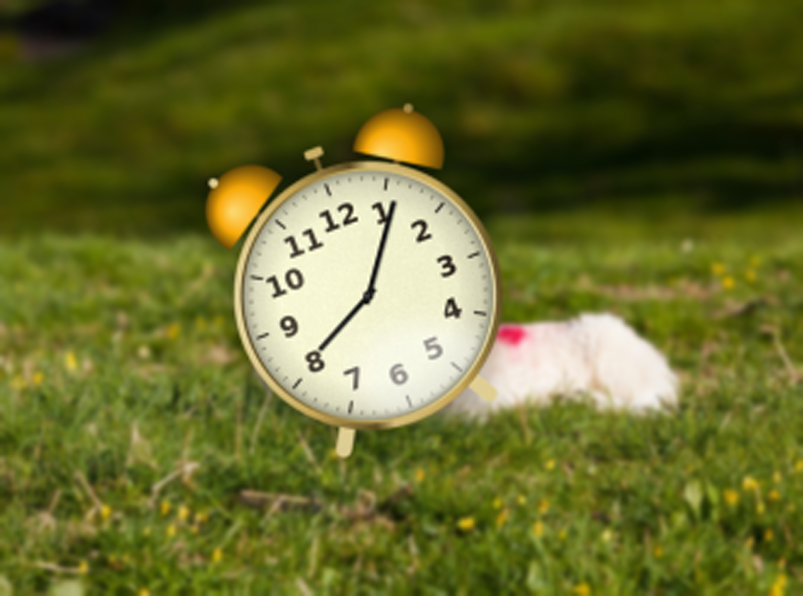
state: 8:06
